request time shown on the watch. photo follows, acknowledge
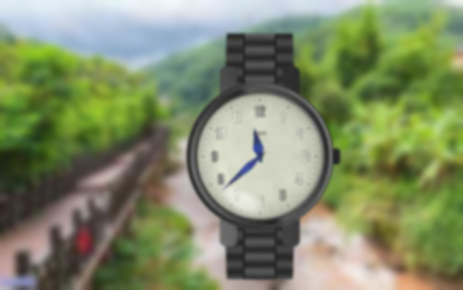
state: 11:38
